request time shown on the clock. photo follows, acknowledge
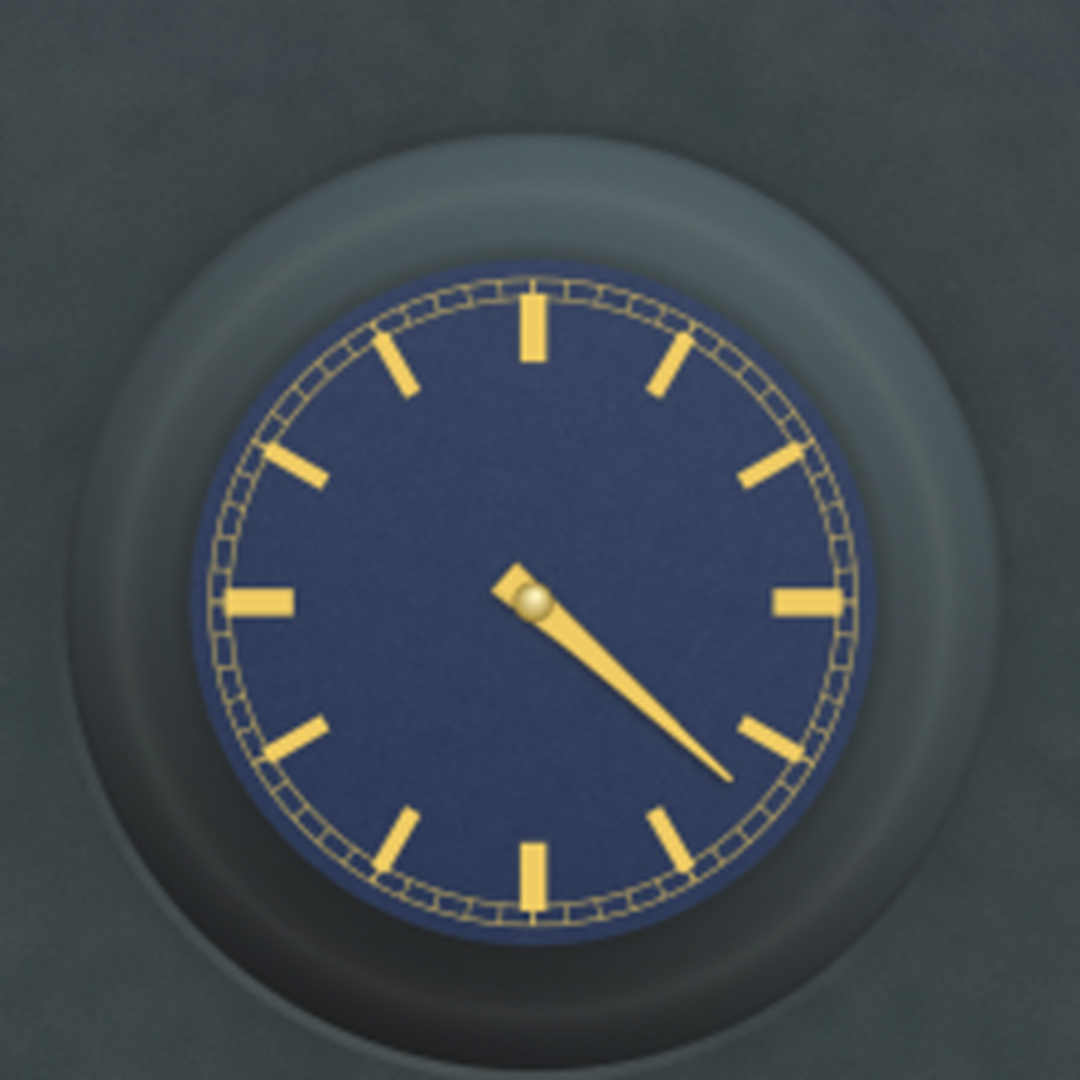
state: 4:22
